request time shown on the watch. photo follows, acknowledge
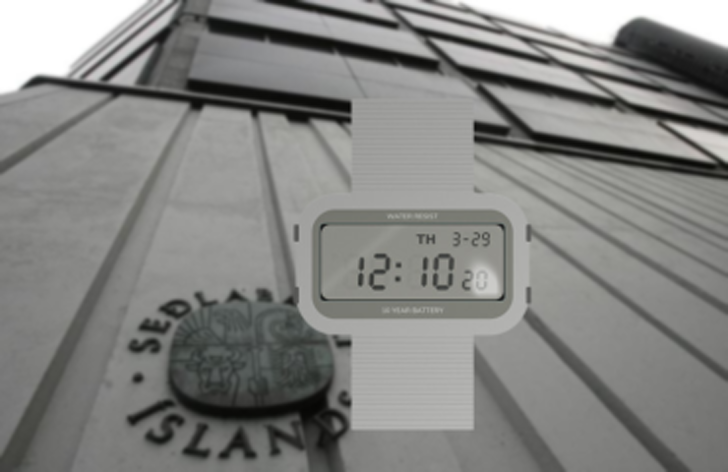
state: 12:10:20
